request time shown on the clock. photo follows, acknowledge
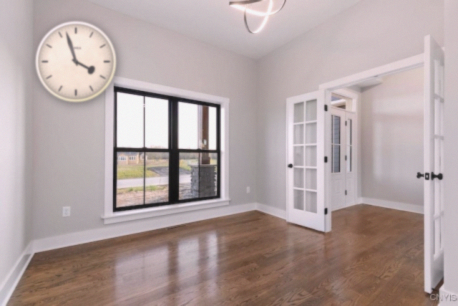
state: 3:57
